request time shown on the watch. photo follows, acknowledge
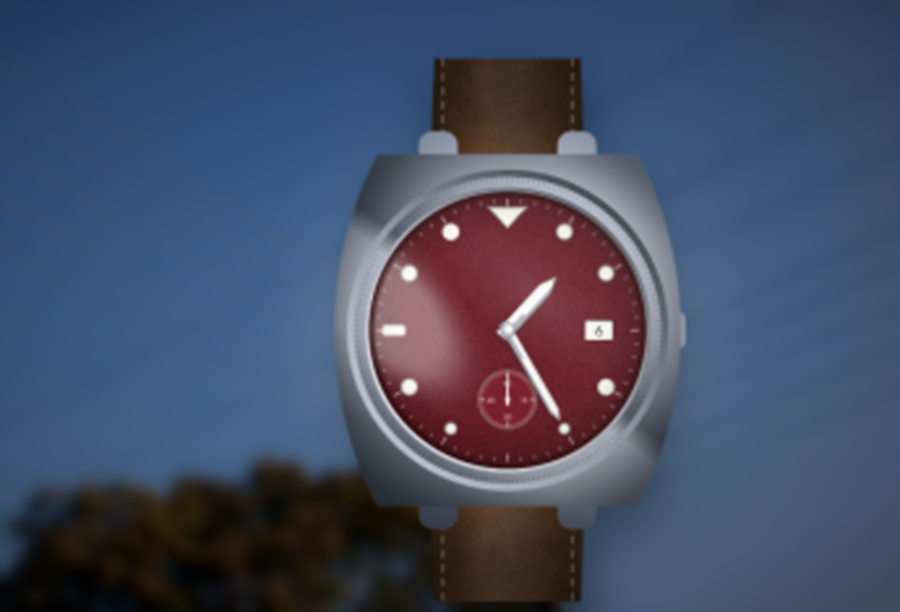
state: 1:25
